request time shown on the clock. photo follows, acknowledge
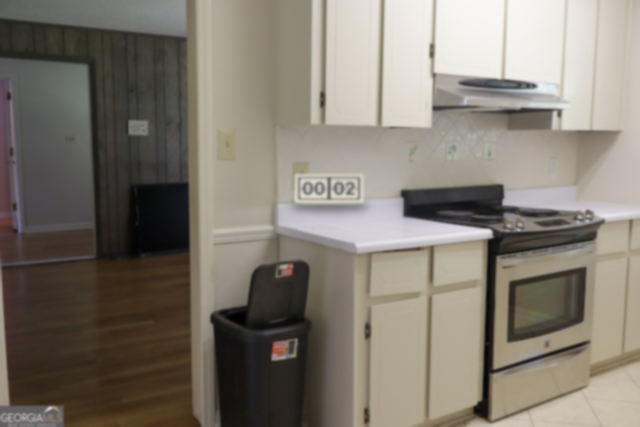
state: 0:02
